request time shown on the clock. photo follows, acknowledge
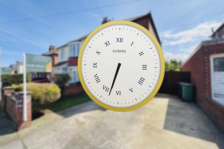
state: 6:33
